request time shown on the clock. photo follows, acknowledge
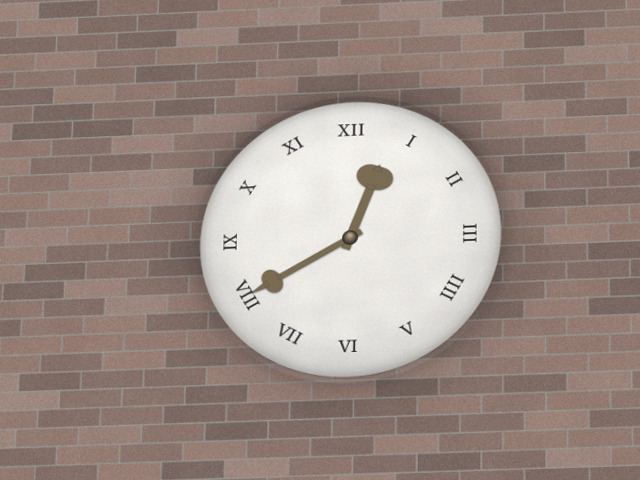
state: 12:40
